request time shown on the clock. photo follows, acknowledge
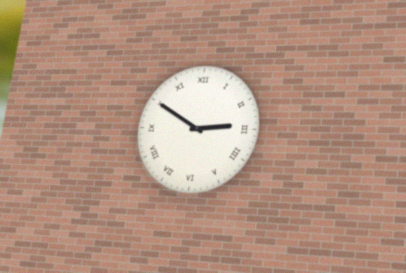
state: 2:50
